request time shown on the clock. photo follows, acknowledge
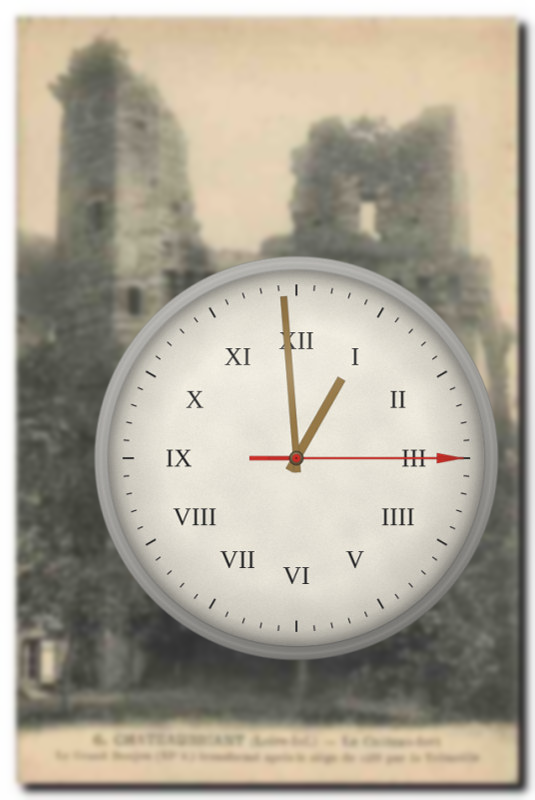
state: 12:59:15
